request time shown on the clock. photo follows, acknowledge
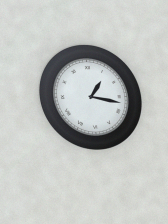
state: 1:17
